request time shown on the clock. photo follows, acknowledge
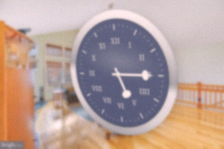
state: 5:15
